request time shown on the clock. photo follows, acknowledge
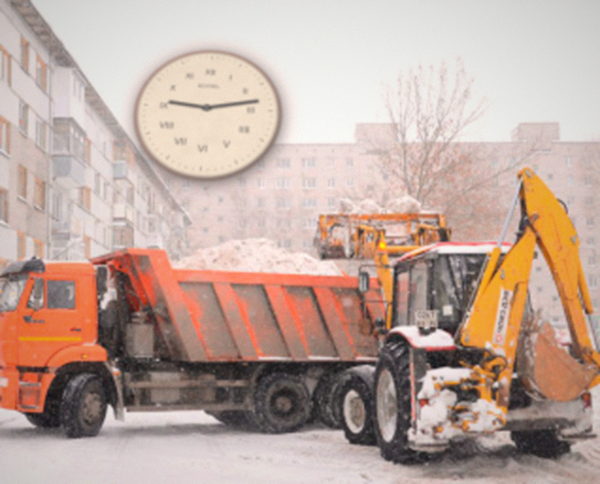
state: 9:13
